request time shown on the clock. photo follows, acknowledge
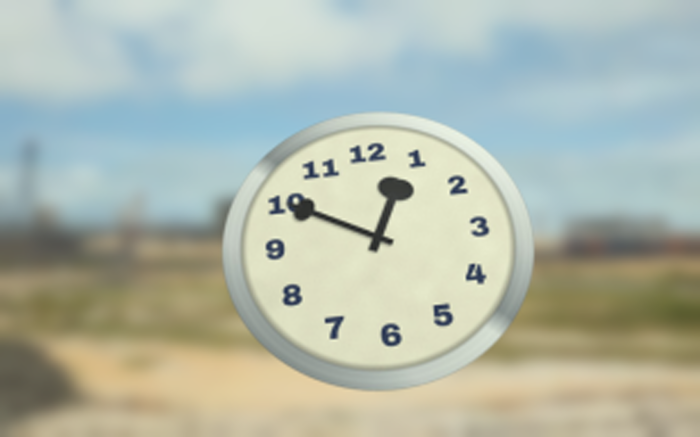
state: 12:50
